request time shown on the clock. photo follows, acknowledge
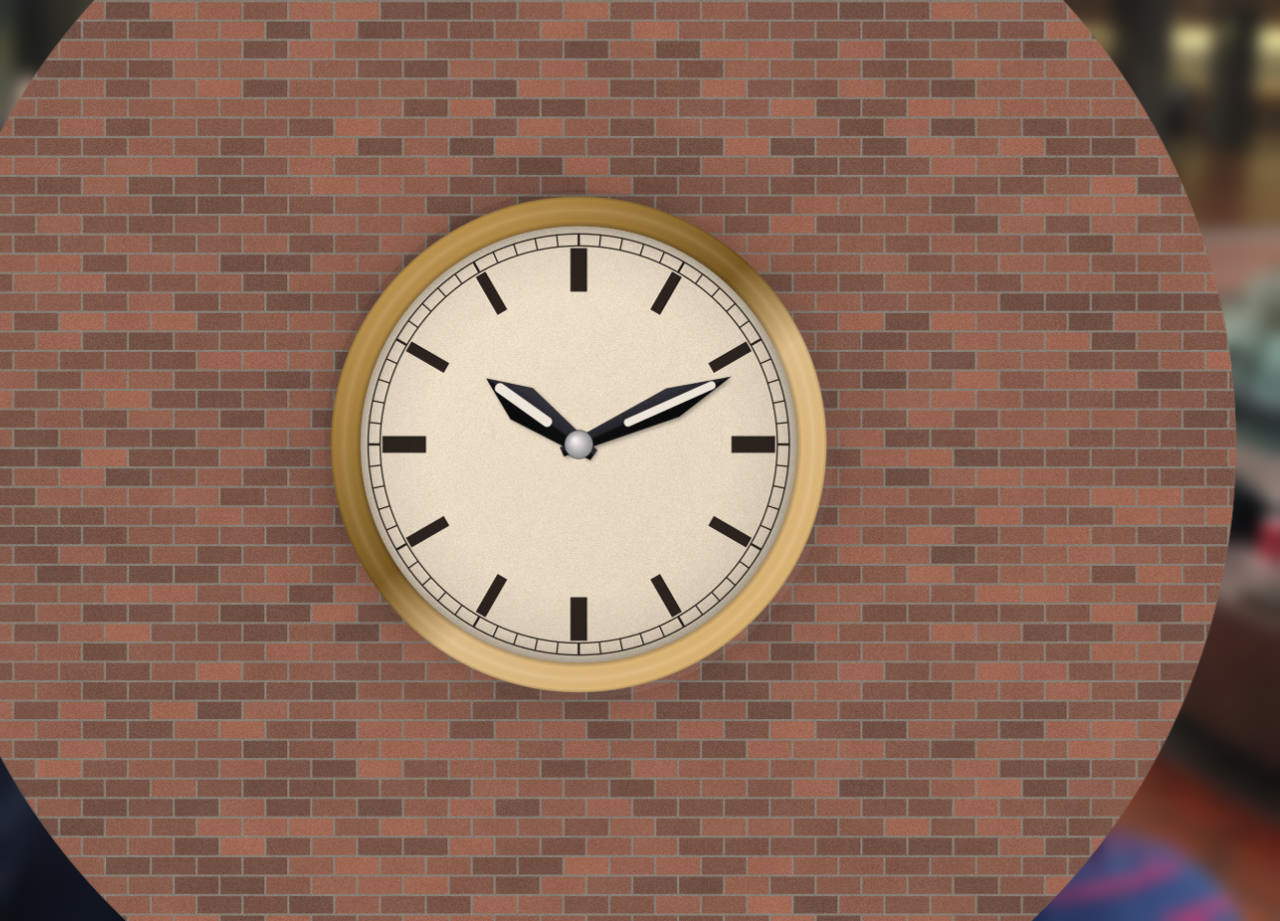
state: 10:11
